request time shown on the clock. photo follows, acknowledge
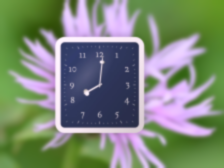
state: 8:01
